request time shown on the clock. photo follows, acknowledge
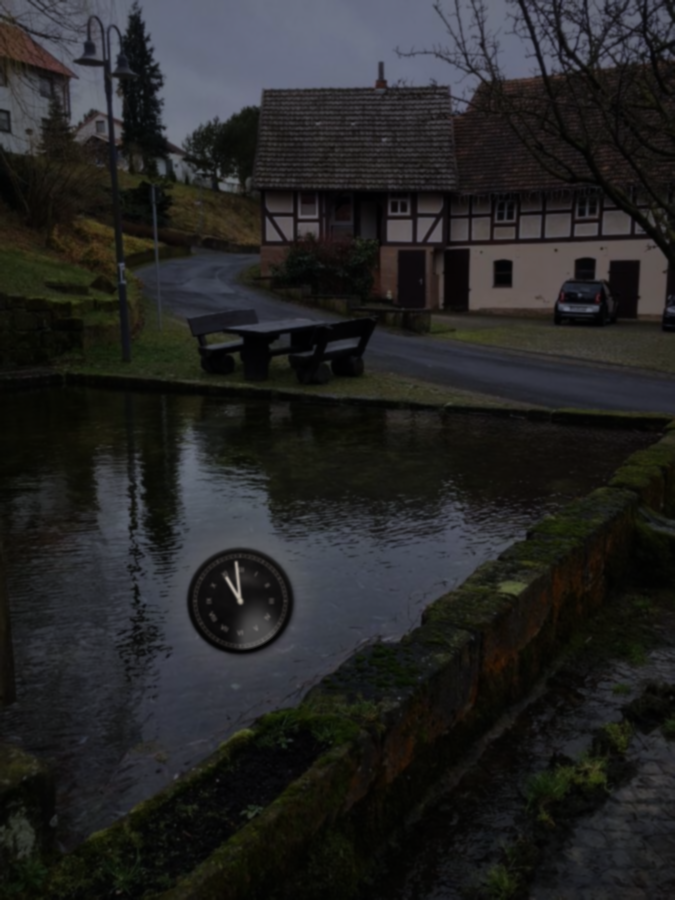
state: 10:59
